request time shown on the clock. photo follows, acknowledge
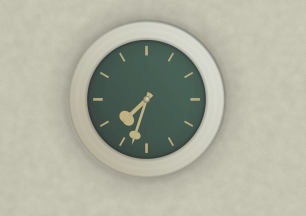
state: 7:33
